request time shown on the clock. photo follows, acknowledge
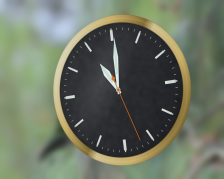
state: 11:00:27
